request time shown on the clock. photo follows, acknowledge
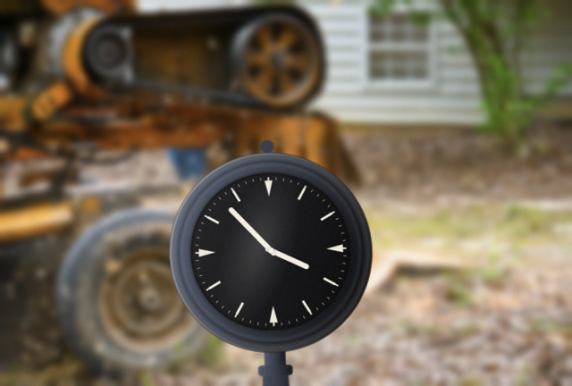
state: 3:53
